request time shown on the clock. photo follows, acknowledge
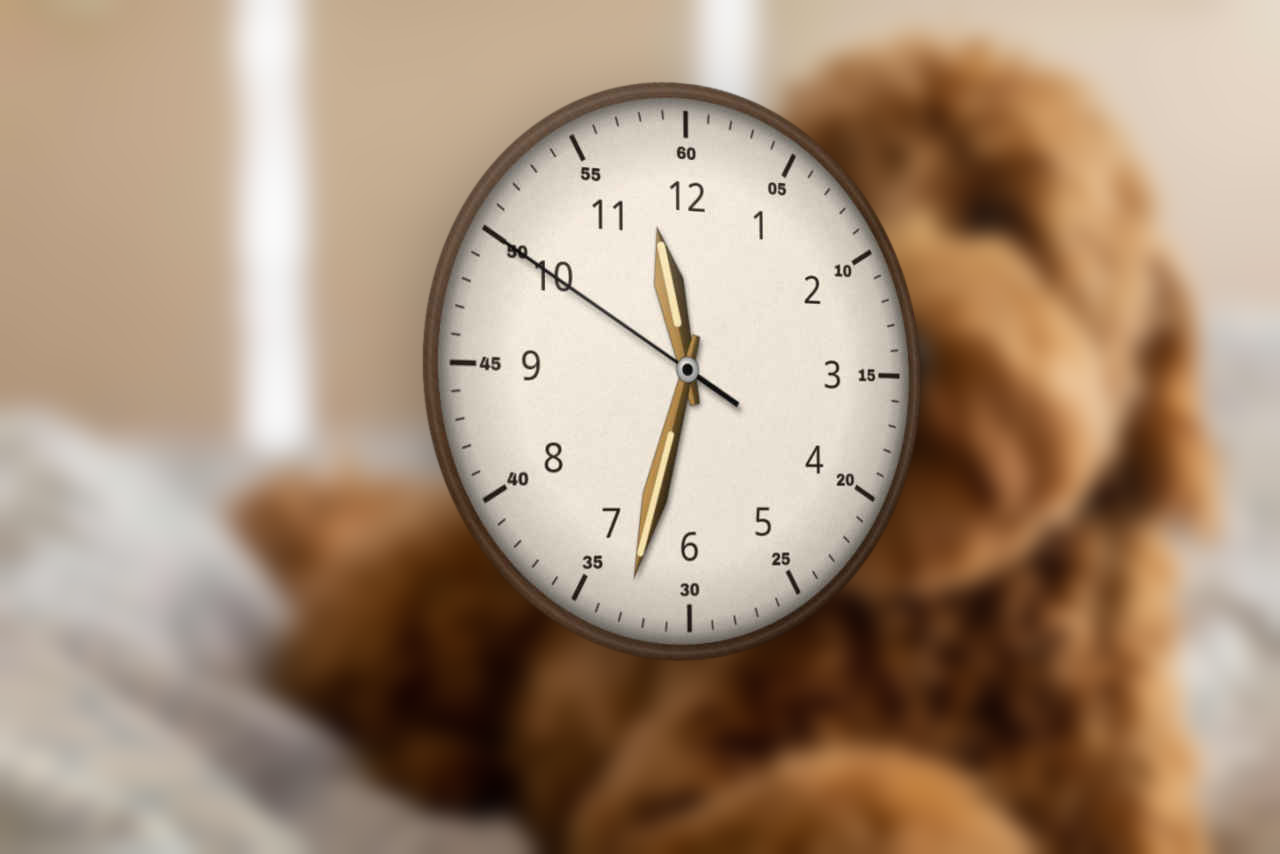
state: 11:32:50
